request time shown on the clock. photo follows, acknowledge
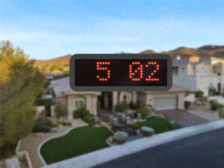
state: 5:02
